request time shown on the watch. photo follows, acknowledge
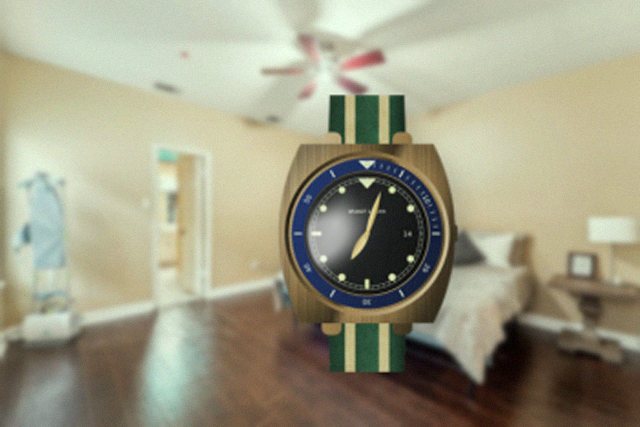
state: 7:03
